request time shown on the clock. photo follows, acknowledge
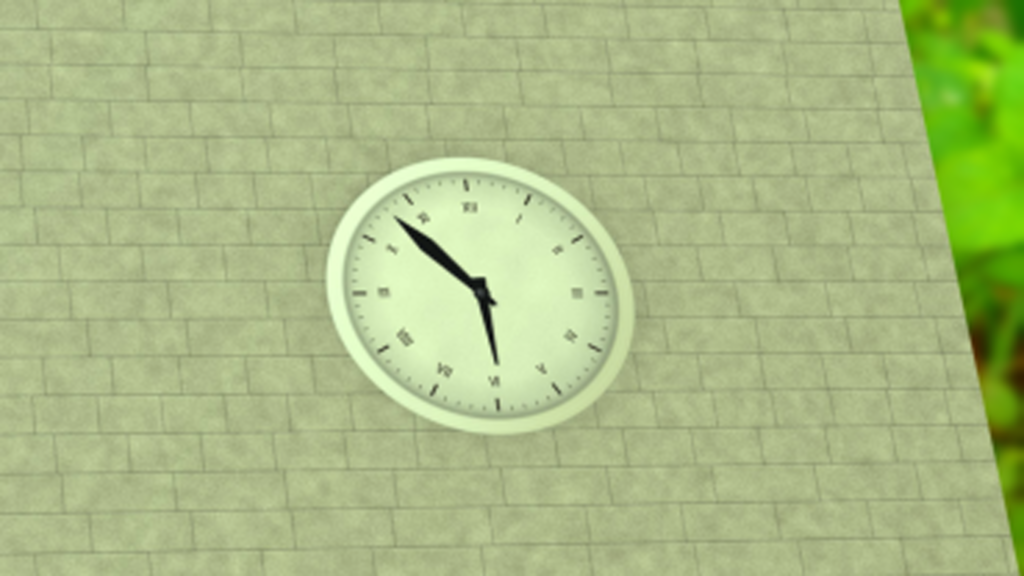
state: 5:53
